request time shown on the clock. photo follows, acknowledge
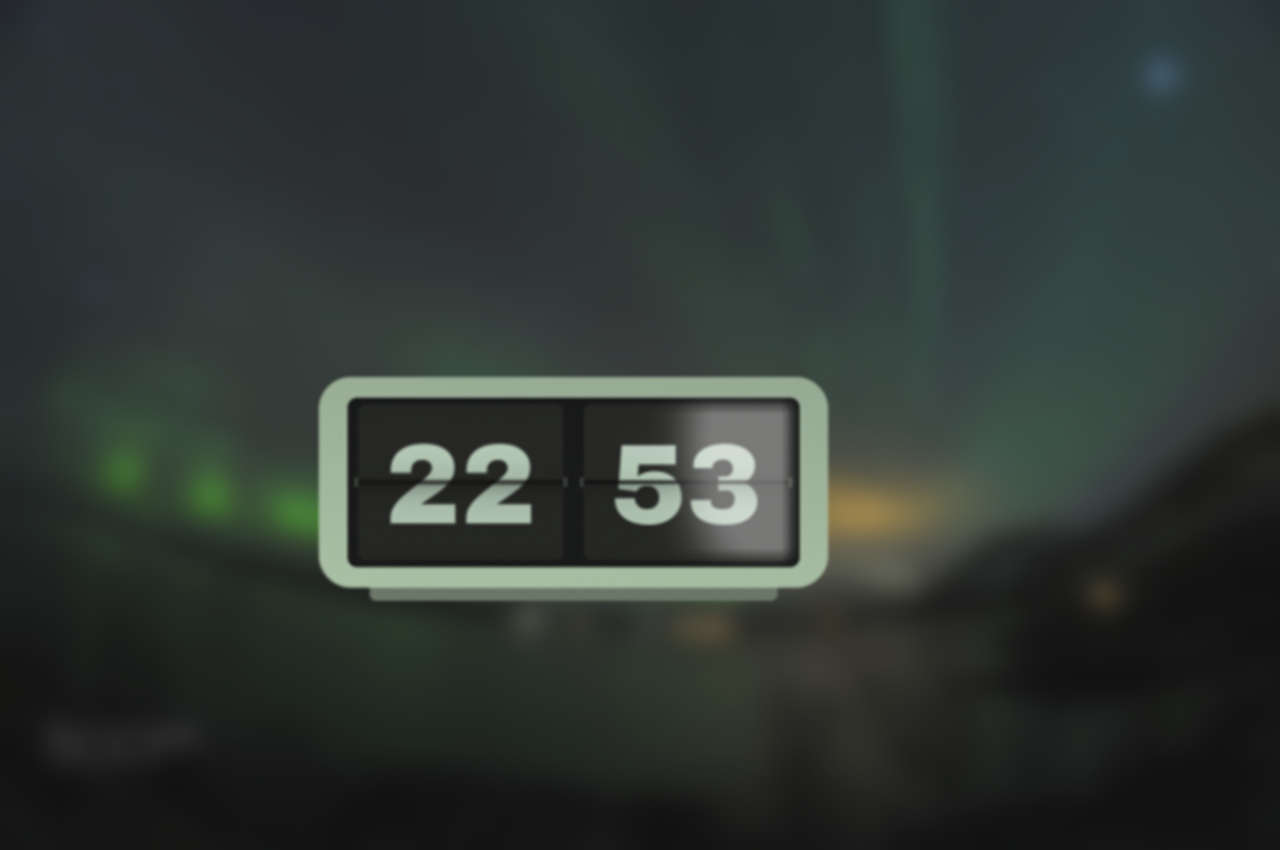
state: 22:53
